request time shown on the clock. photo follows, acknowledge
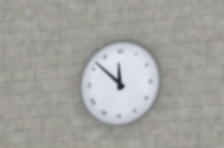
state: 11:52
